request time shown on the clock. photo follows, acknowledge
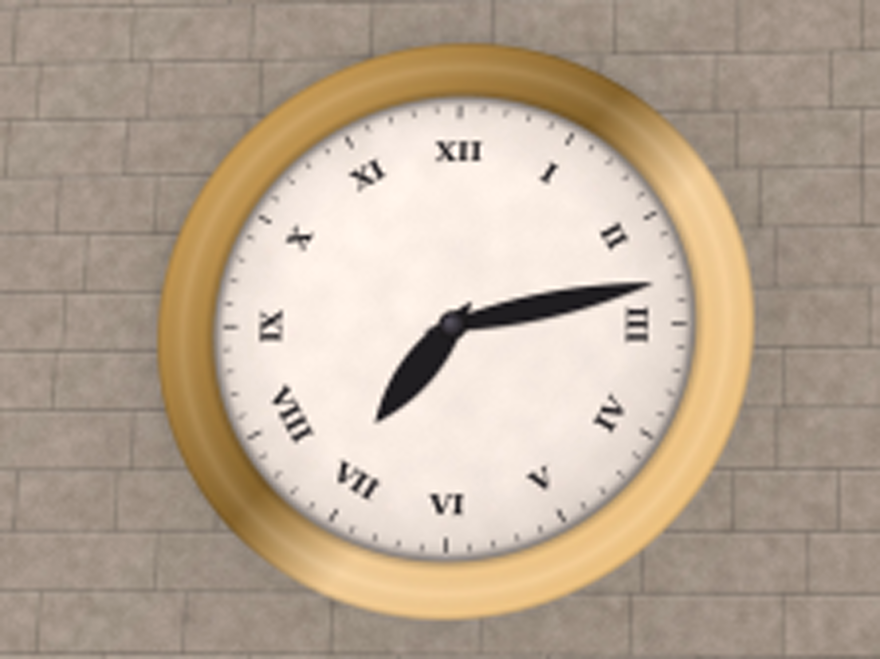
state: 7:13
